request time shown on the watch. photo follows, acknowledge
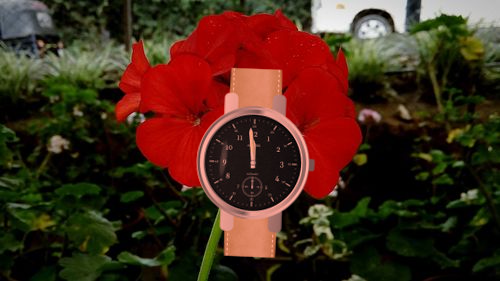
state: 11:59
